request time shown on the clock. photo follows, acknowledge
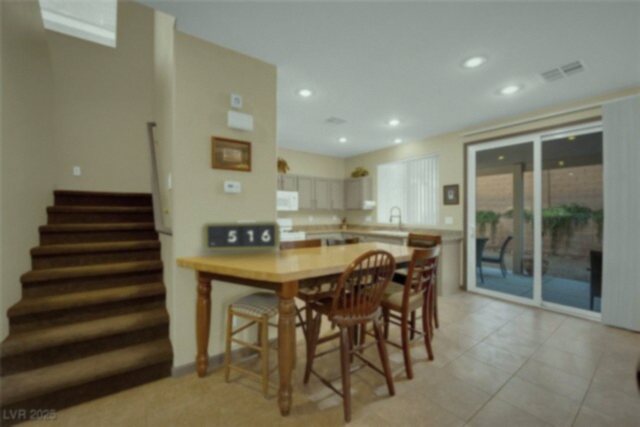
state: 5:16
